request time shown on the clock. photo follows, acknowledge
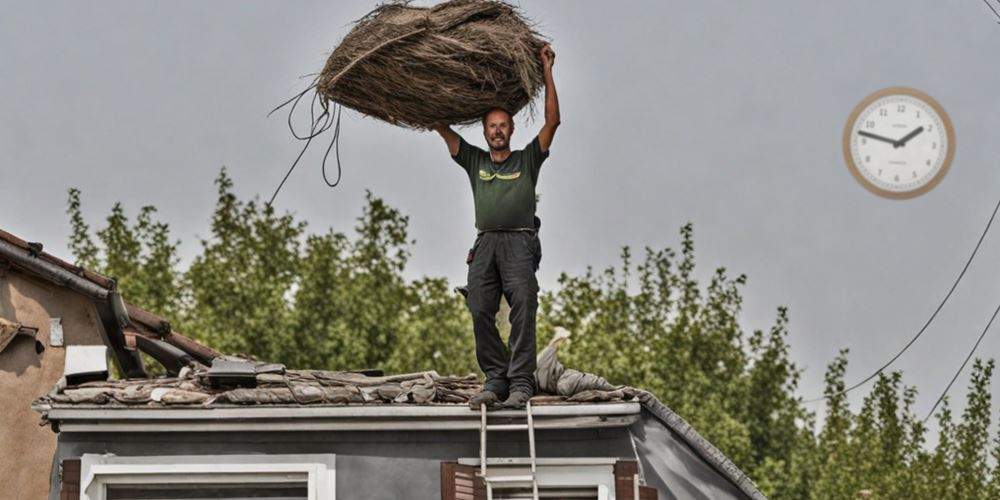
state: 1:47
